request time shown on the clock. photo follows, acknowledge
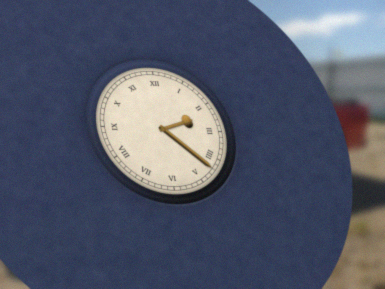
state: 2:22
